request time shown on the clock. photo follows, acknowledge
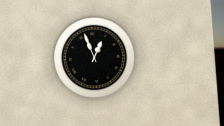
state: 12:57
